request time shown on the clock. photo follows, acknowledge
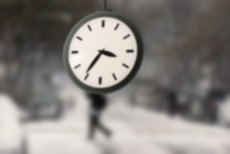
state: 3:36
